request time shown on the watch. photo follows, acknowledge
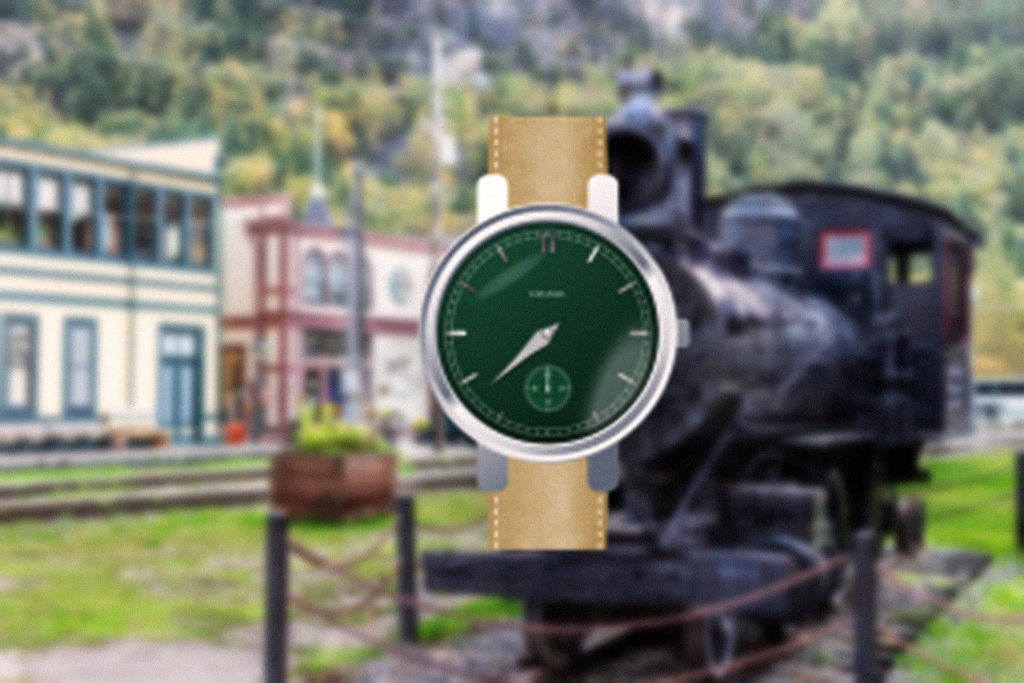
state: 7:38
